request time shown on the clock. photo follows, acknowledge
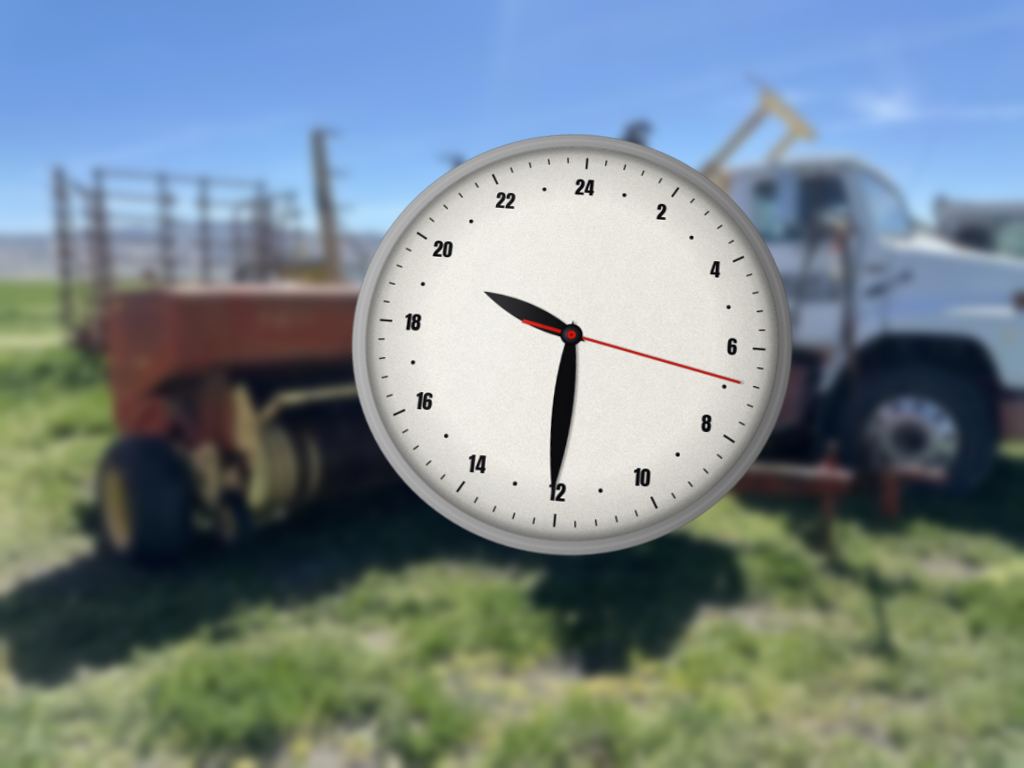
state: 19:30:17
